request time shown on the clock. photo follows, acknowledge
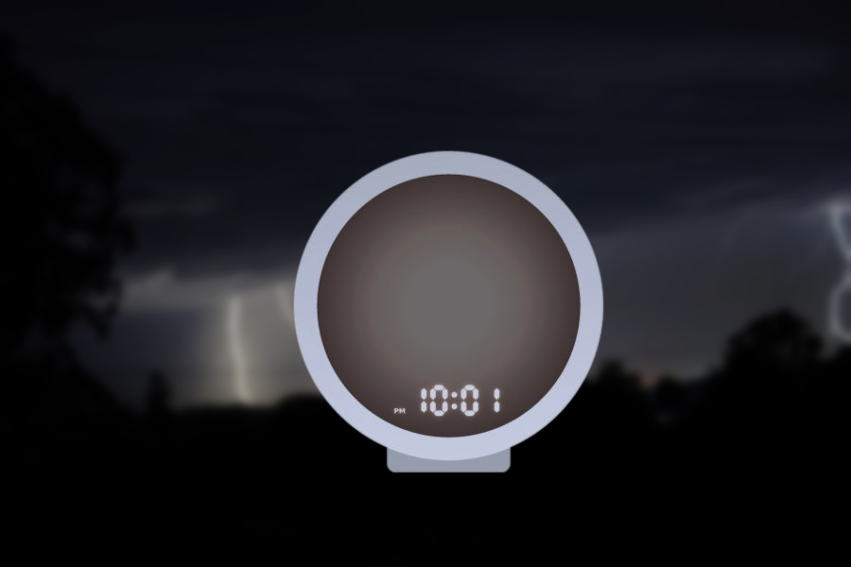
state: 10:01
